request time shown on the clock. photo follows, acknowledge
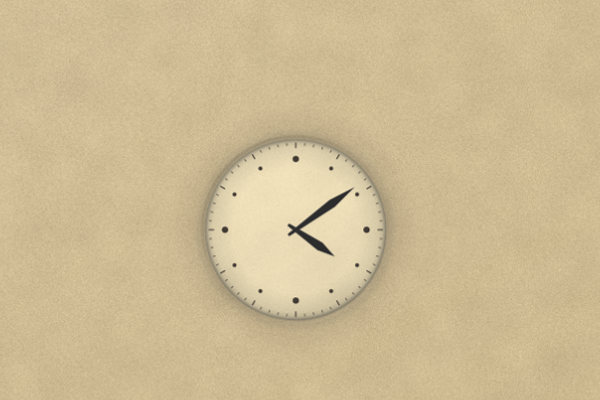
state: 4:09
